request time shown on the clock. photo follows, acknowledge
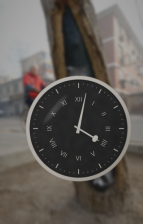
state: 4:02
